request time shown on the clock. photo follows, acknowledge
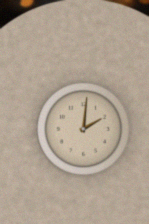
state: 2:01
